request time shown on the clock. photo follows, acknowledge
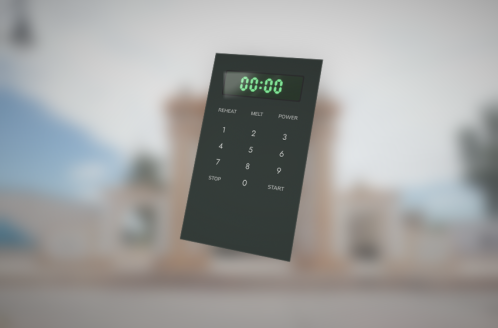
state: 0:00
